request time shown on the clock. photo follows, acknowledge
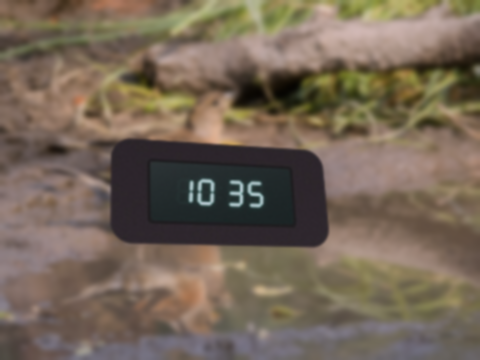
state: 10:35
